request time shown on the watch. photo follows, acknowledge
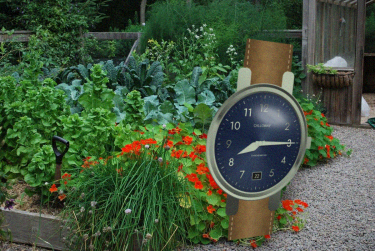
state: 8:15
